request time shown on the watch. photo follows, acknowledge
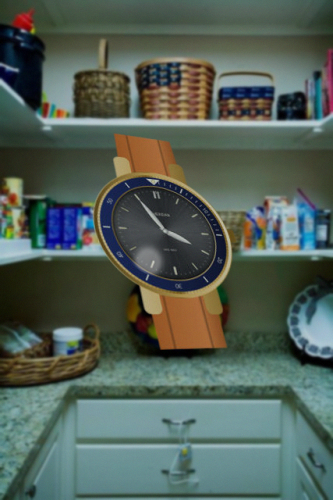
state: 3:55
